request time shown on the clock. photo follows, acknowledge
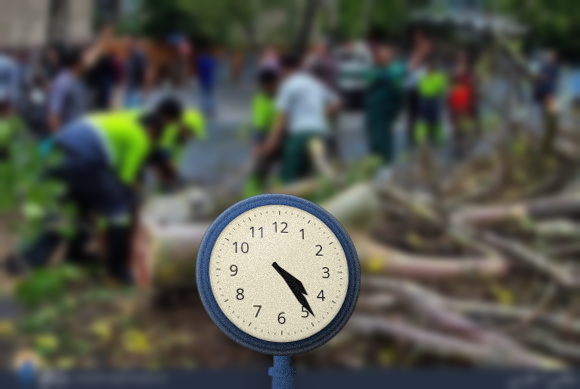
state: 4:24
